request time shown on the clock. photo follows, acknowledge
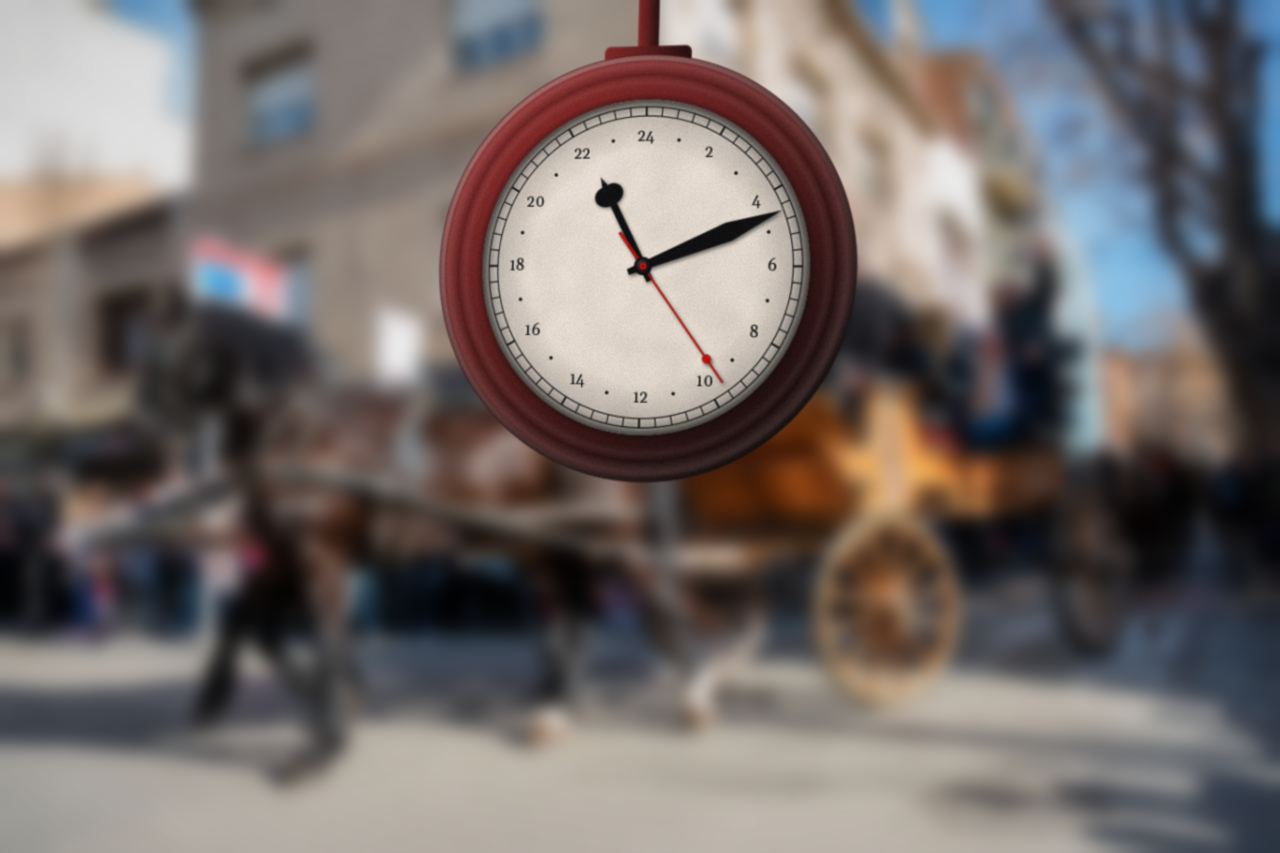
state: 22:11:24
